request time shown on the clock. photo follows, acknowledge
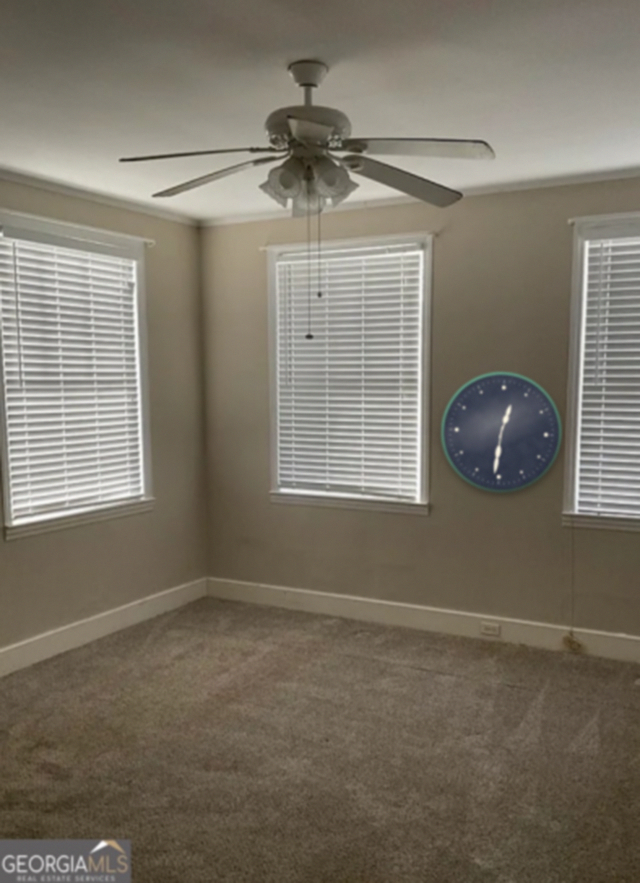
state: 12:31
